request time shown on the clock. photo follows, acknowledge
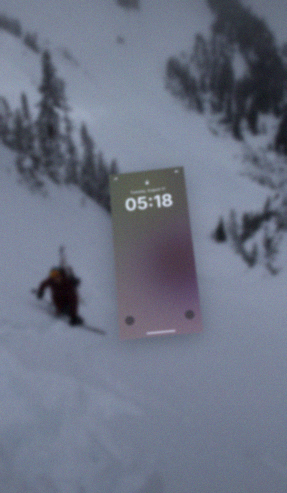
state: 5:18
